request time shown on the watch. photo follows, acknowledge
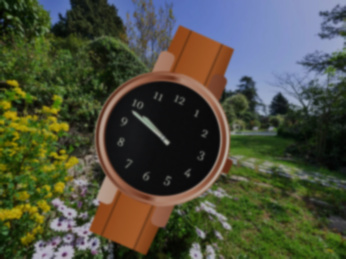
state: 9:48
